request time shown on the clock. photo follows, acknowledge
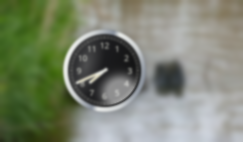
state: 7:41
